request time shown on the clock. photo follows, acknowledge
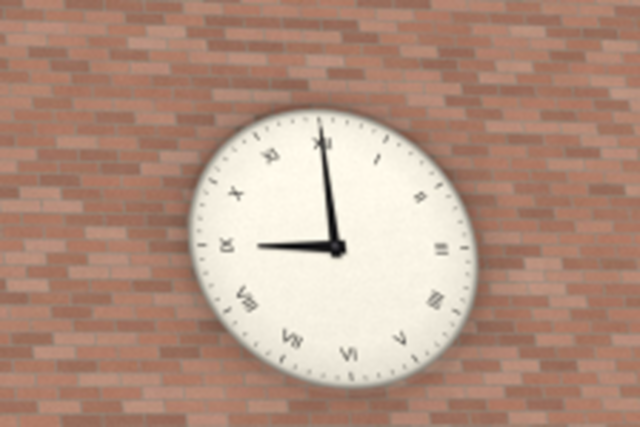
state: 9:00
